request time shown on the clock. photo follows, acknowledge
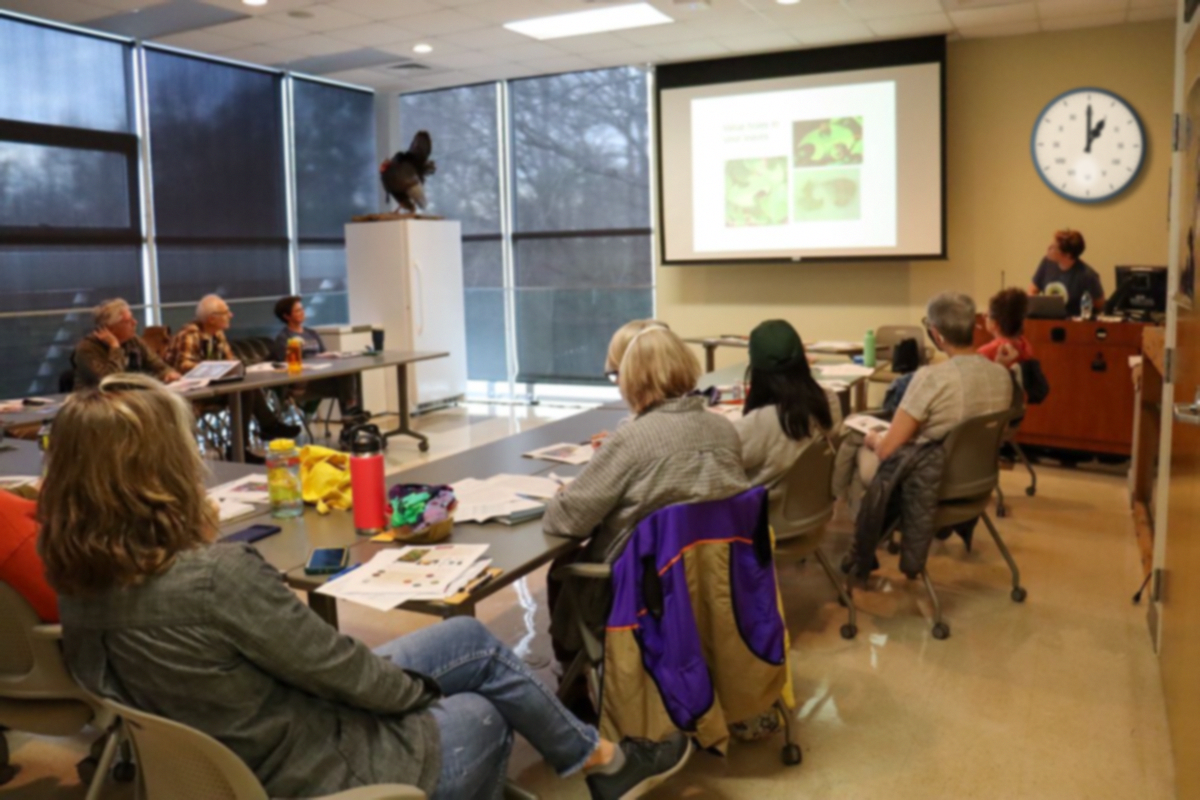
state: 1:00
